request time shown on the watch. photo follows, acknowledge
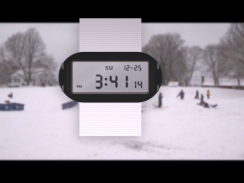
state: 3:41:14
